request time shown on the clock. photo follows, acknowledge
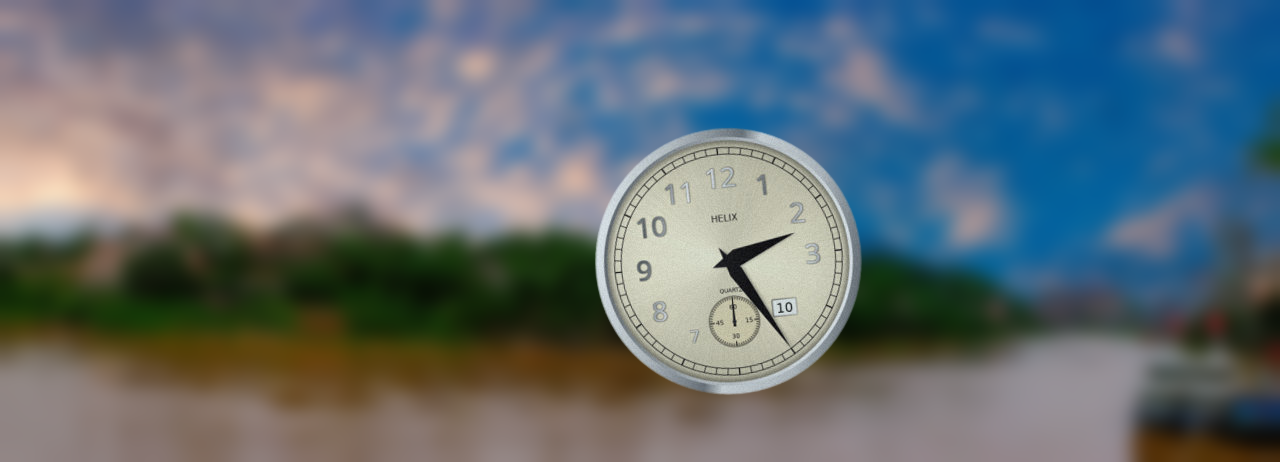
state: 2:25
